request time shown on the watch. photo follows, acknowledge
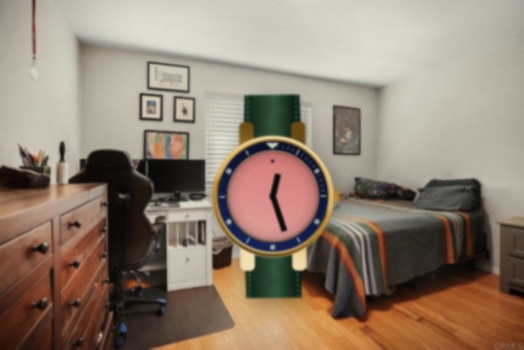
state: 12:27
